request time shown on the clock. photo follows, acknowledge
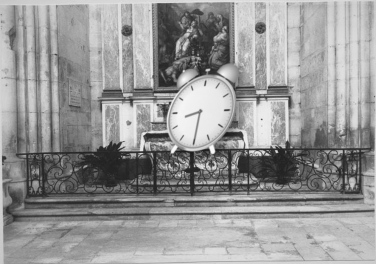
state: 8:30
